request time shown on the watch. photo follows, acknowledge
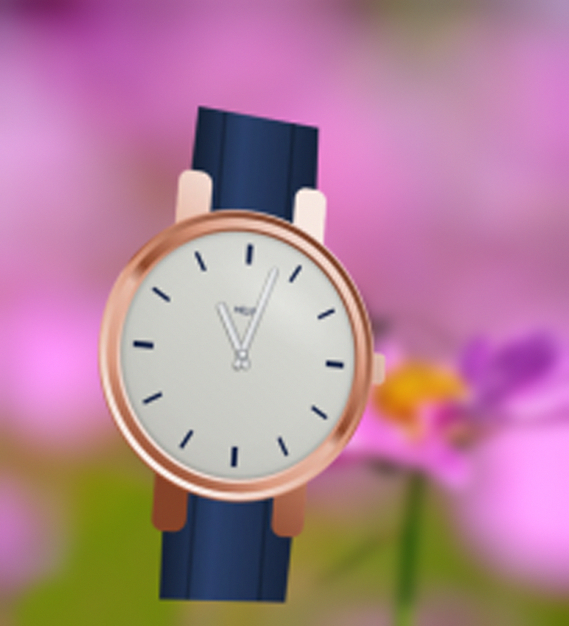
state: 11:03
